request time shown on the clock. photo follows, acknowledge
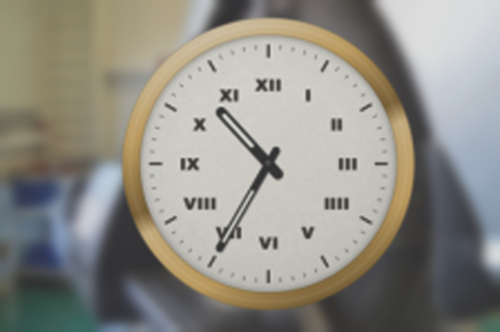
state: 10:35
